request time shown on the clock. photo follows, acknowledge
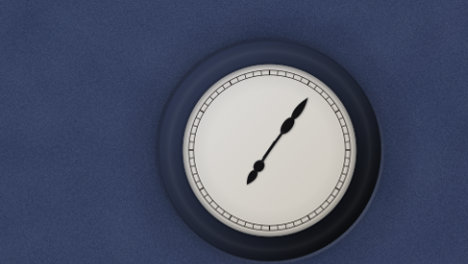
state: 7:06
